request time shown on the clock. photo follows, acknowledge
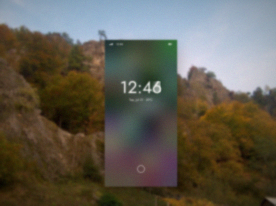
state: 12:46
